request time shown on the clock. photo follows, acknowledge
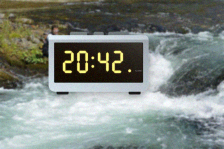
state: 20:42
